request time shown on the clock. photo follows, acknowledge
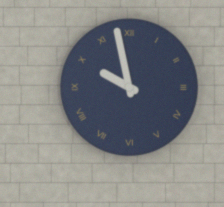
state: 9:58
